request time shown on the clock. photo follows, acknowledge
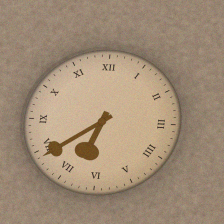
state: 6:39
